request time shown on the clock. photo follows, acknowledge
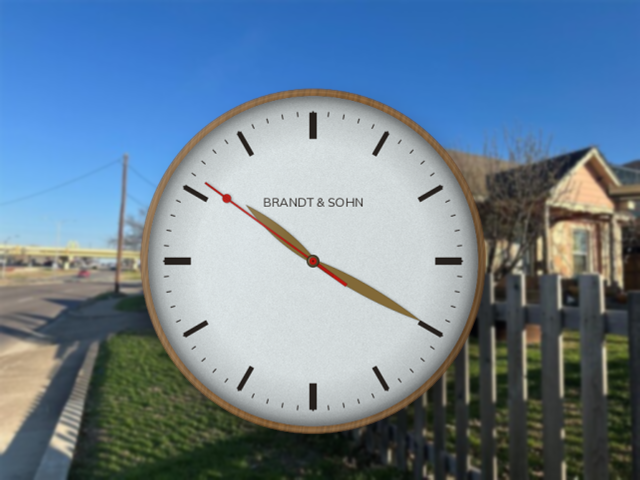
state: 10:19:51
